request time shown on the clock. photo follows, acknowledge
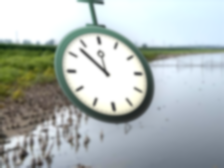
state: 11:53
